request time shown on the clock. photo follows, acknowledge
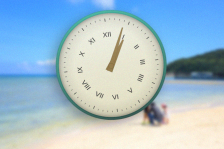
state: 1:04
